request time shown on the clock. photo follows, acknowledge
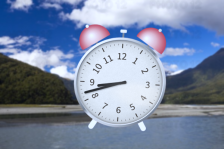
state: 8:42
